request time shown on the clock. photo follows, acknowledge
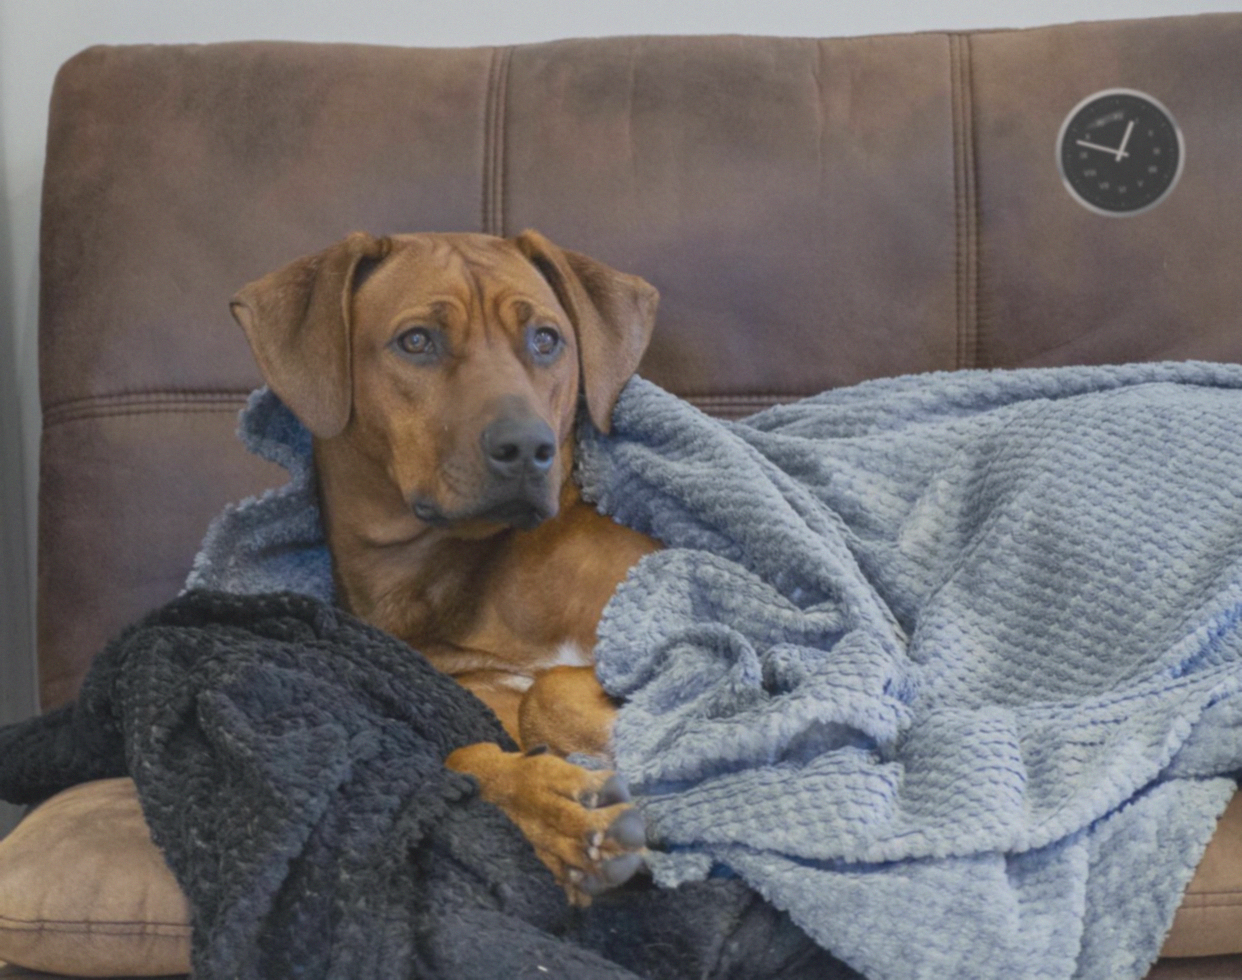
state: 12:48
